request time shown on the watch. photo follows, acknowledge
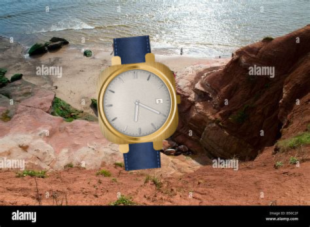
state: 6:20
